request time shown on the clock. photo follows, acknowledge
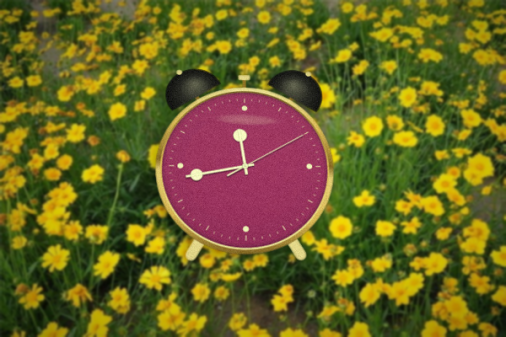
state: 11:43:10
